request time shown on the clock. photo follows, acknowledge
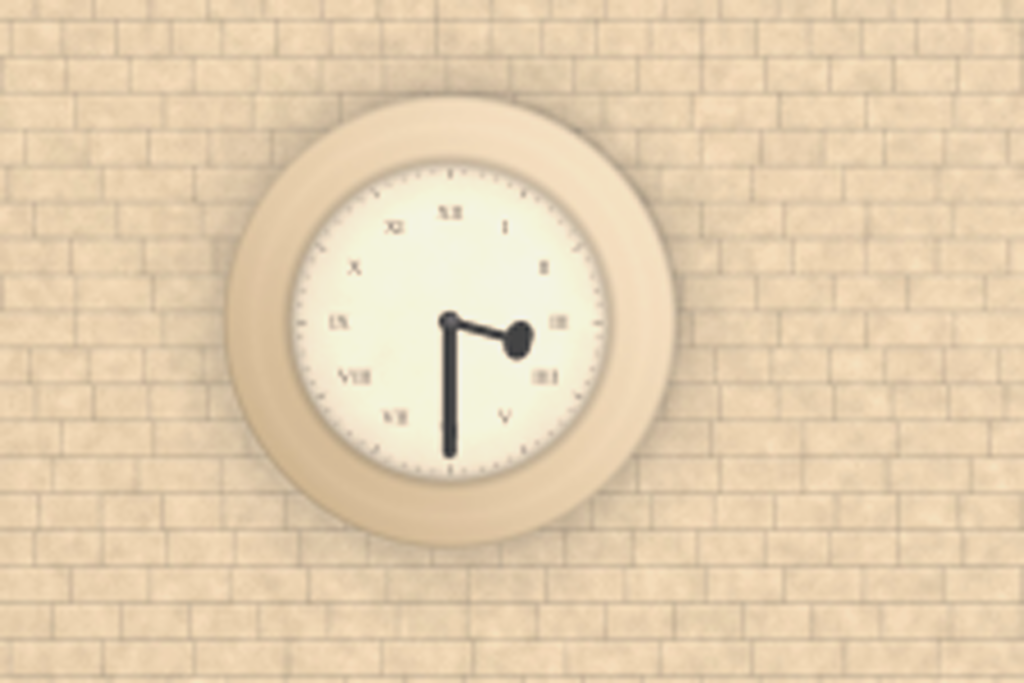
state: 3:30
